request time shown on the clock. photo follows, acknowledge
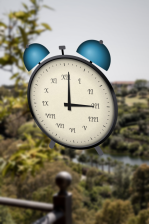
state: 3:01
